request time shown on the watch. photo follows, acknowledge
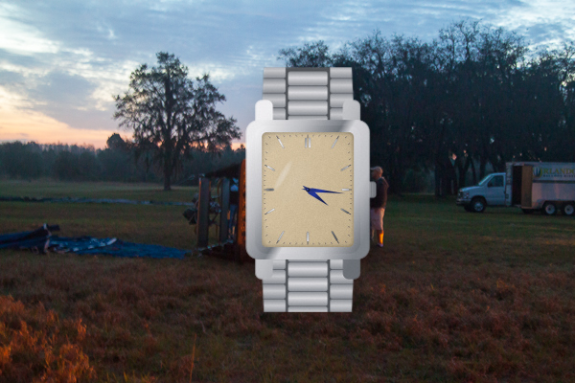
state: 4:16
